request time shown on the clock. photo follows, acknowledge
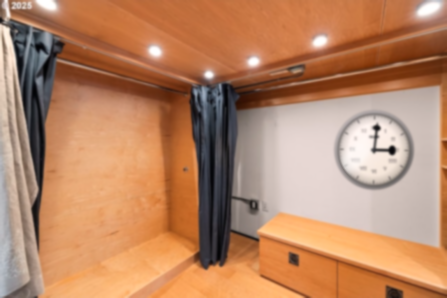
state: 3:01
